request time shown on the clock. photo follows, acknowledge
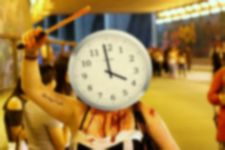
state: 3:59
